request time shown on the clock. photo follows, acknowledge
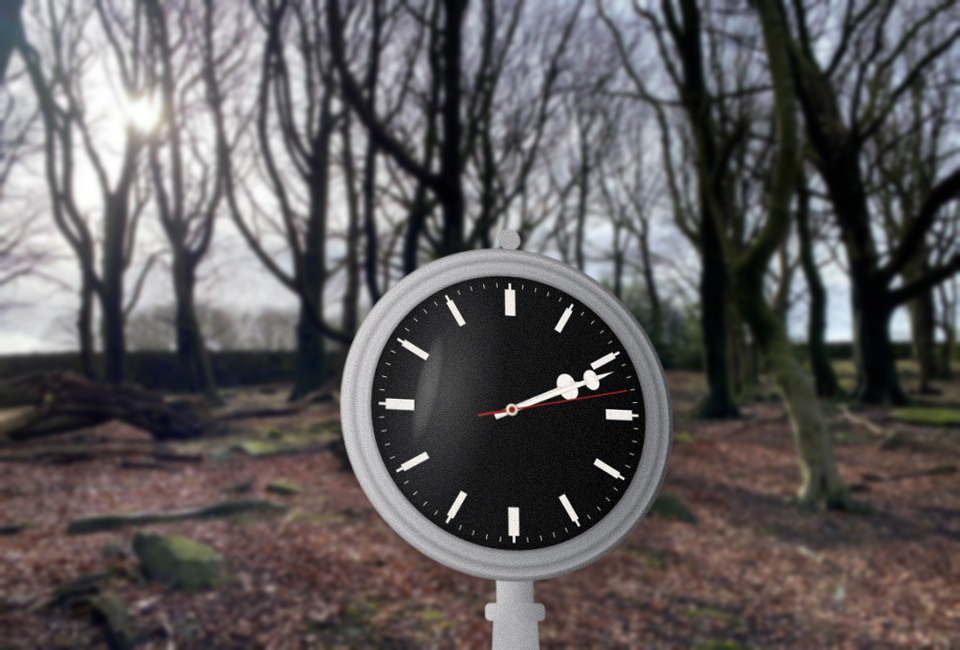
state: 2:11:13
